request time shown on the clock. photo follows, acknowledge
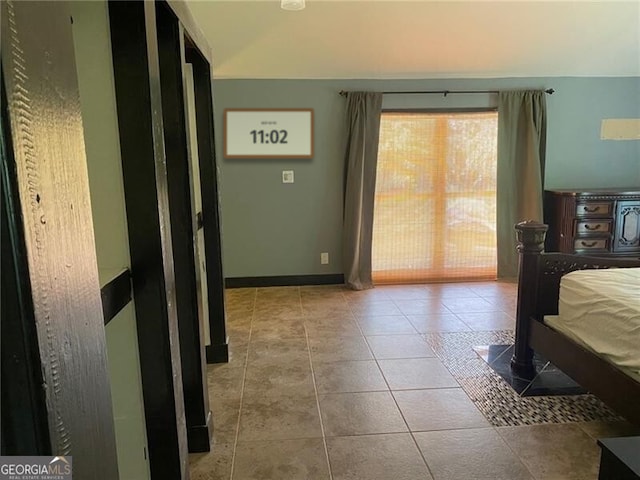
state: 11:02
